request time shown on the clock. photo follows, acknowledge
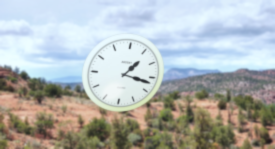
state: 1:17
